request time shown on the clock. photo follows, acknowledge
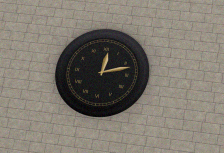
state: 12:12
